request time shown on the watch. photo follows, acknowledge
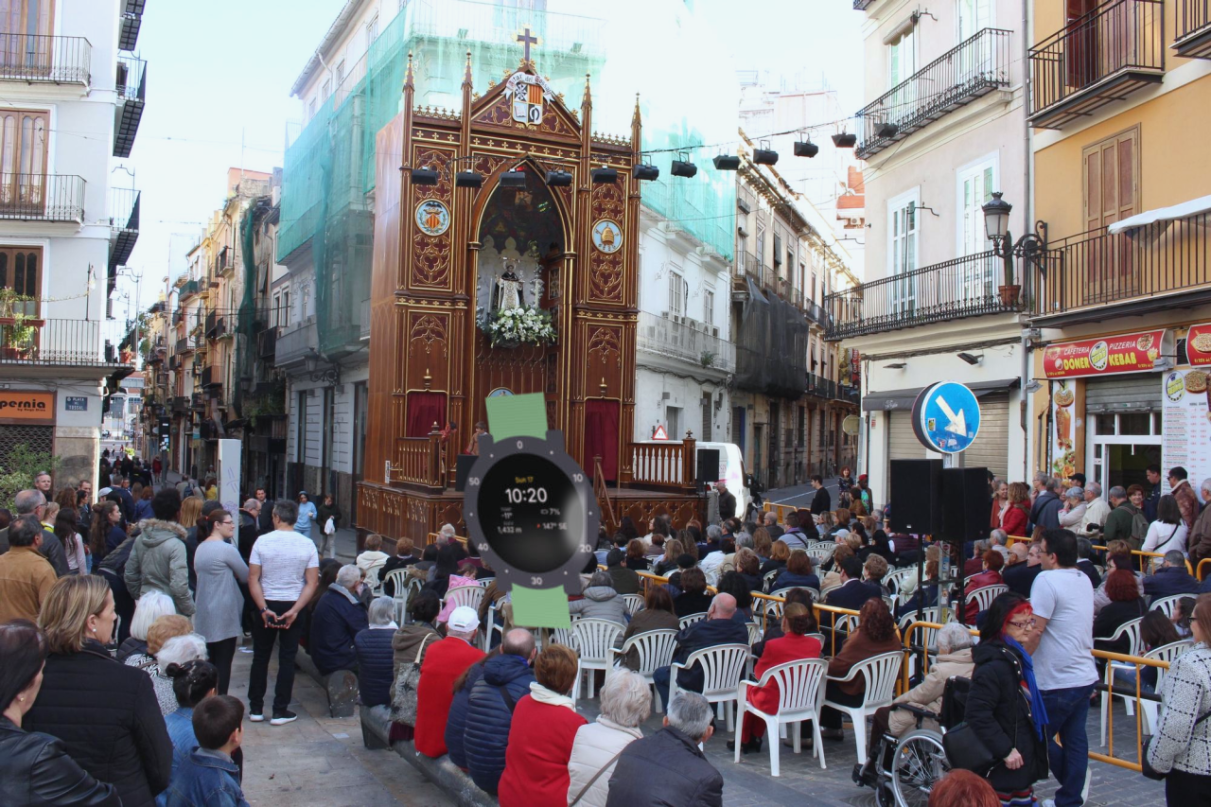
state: 10:20
